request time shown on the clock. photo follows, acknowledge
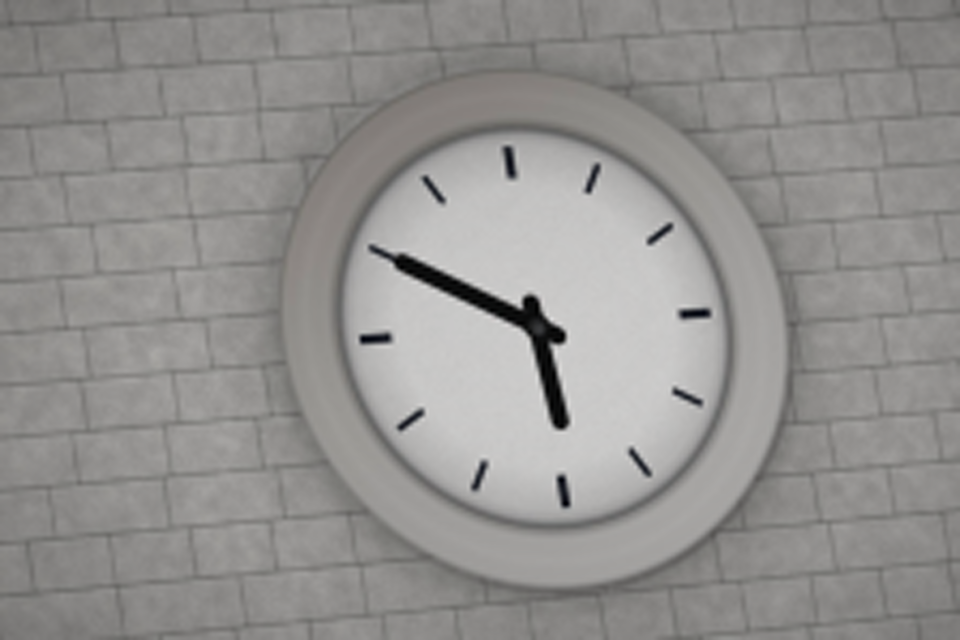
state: 5:50
